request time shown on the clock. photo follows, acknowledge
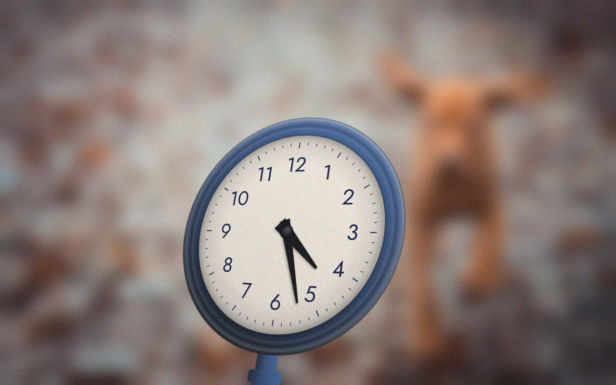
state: 4:27
